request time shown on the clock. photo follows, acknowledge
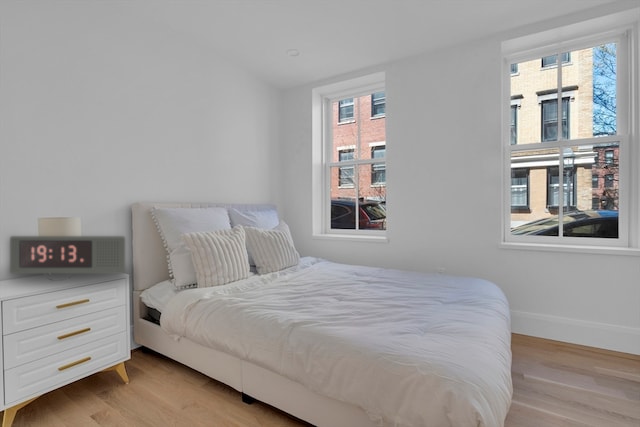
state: 19:13
